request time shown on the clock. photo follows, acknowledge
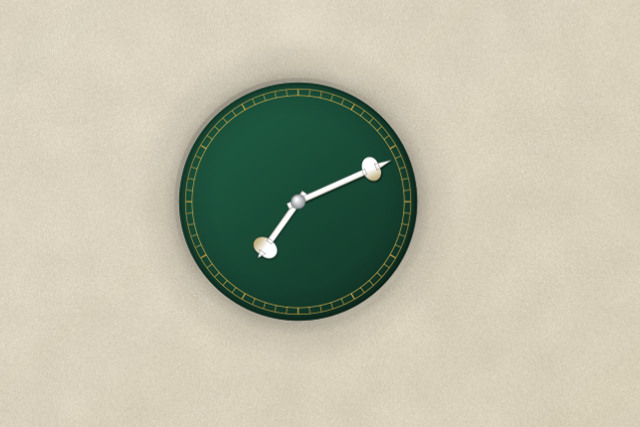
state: 7:11
